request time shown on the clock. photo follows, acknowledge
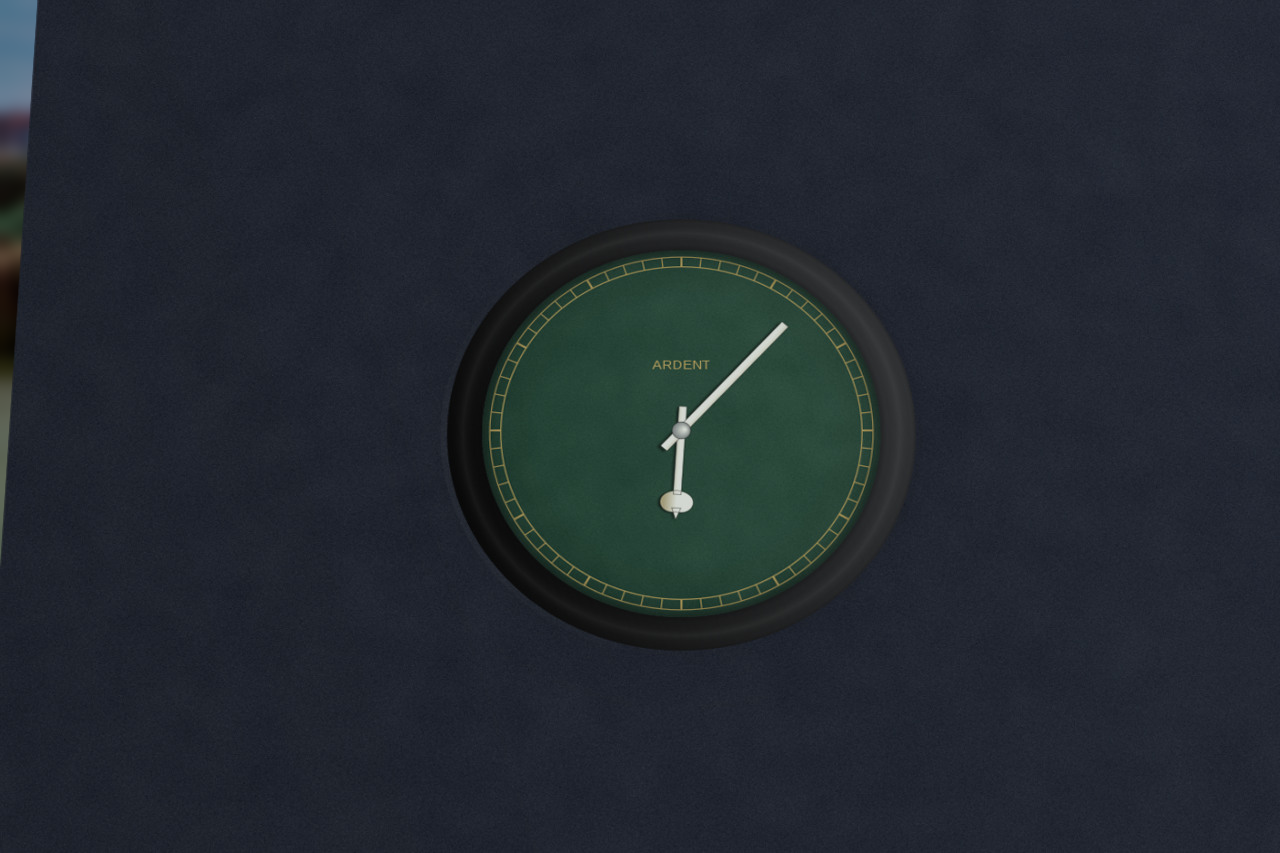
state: 6:07
